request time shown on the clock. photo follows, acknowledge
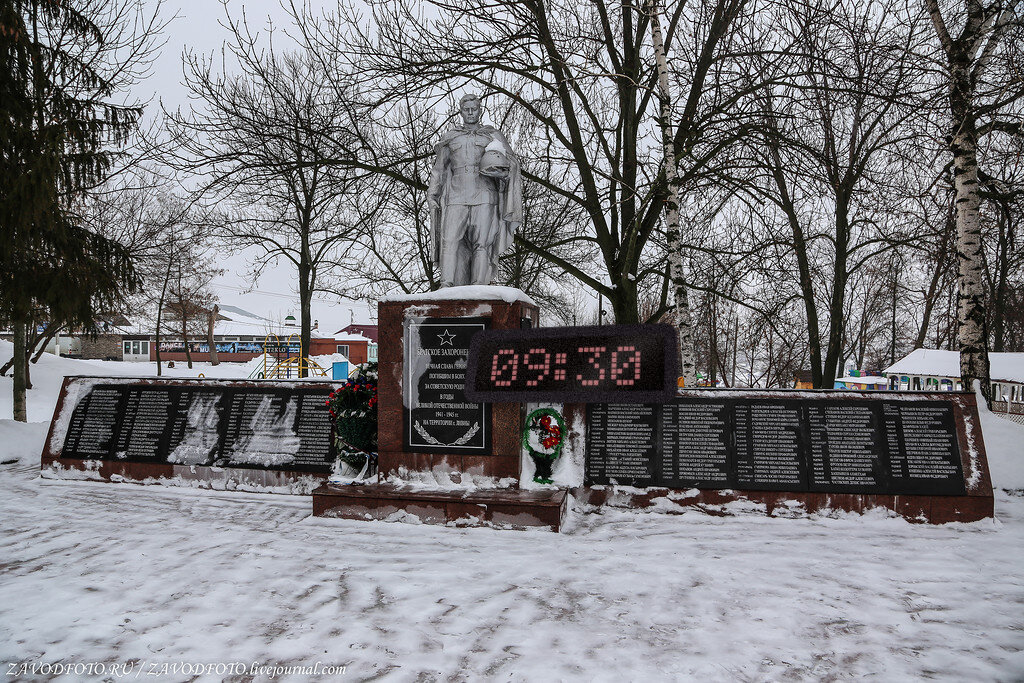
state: 9:30
